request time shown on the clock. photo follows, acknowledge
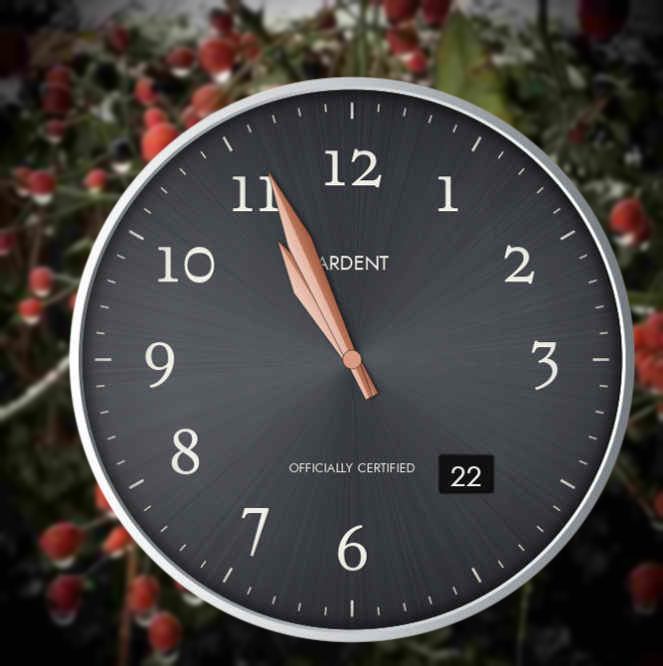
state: 10:56
